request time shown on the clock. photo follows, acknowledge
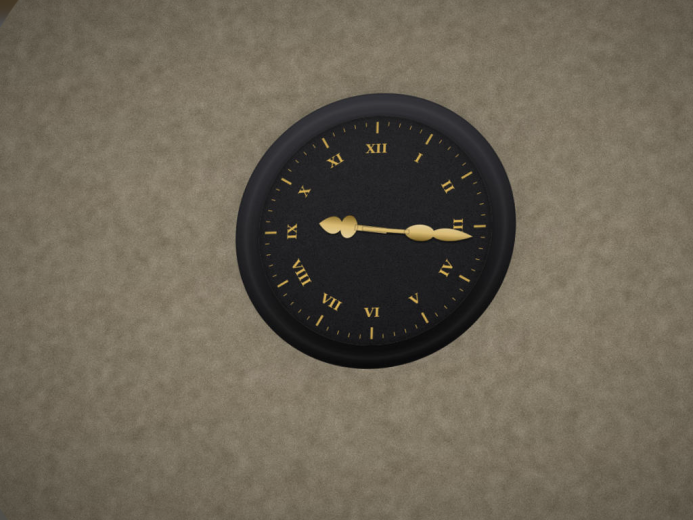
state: 9:16
